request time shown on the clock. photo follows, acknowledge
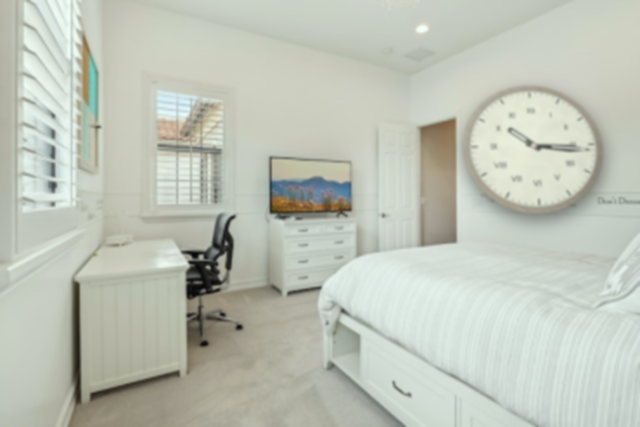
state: 10:16
